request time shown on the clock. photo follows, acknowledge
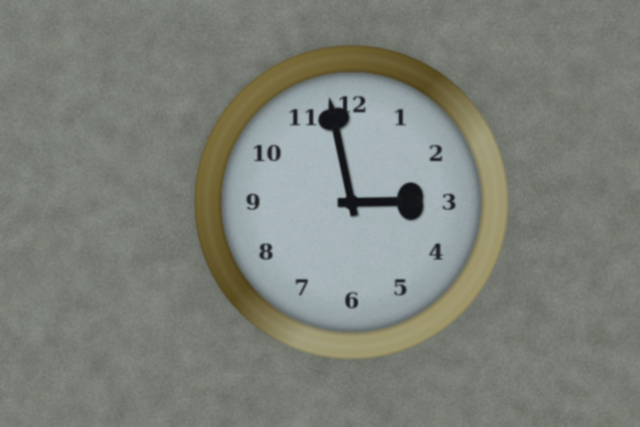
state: 2:58
